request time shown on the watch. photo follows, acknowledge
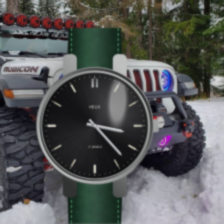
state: 3:23
